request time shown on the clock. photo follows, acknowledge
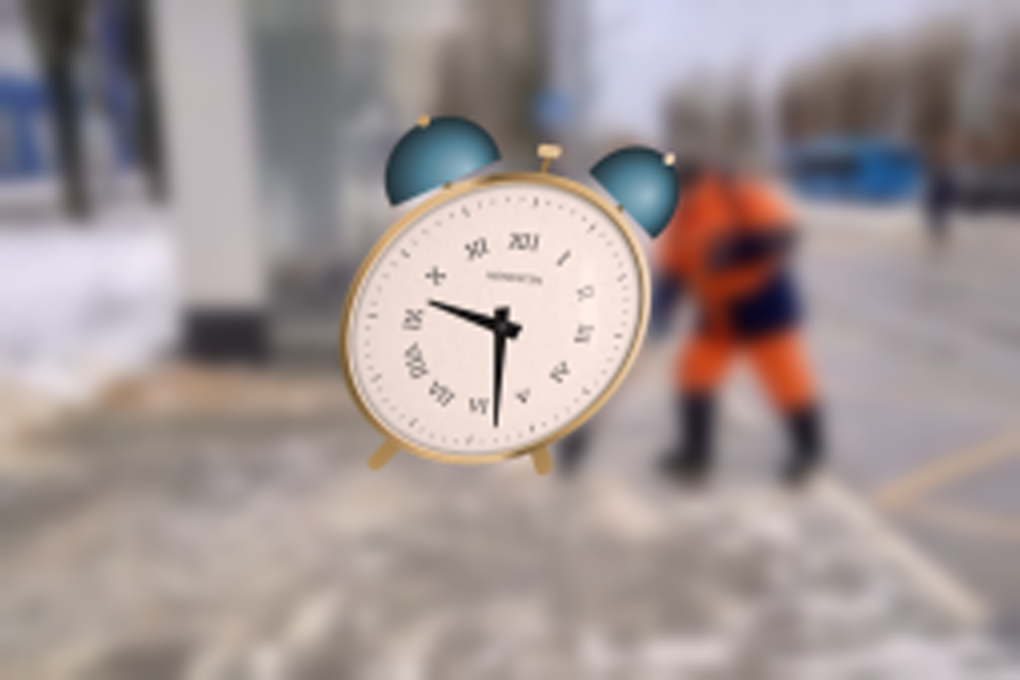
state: 9:28
